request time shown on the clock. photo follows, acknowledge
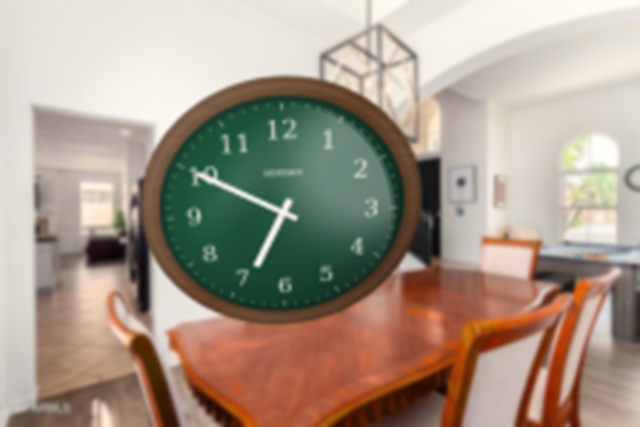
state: 6:50
